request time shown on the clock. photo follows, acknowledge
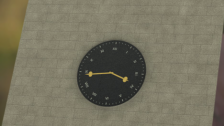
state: 3:44
